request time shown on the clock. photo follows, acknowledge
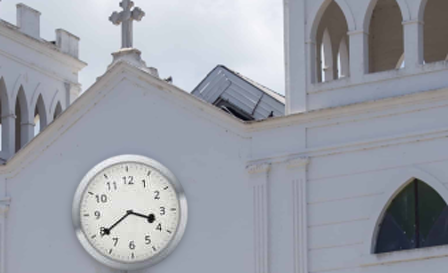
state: 3:39
